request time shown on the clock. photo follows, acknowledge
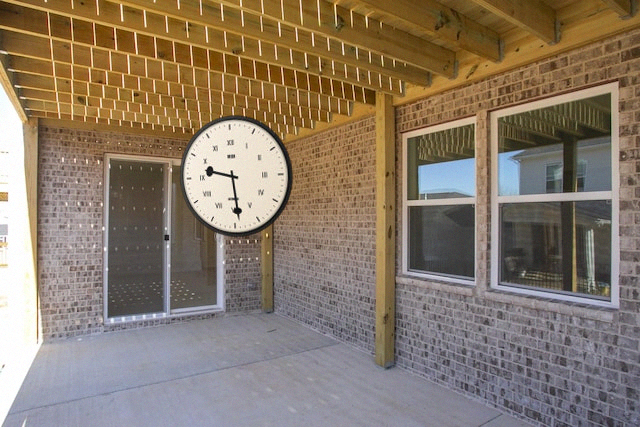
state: 9:29
